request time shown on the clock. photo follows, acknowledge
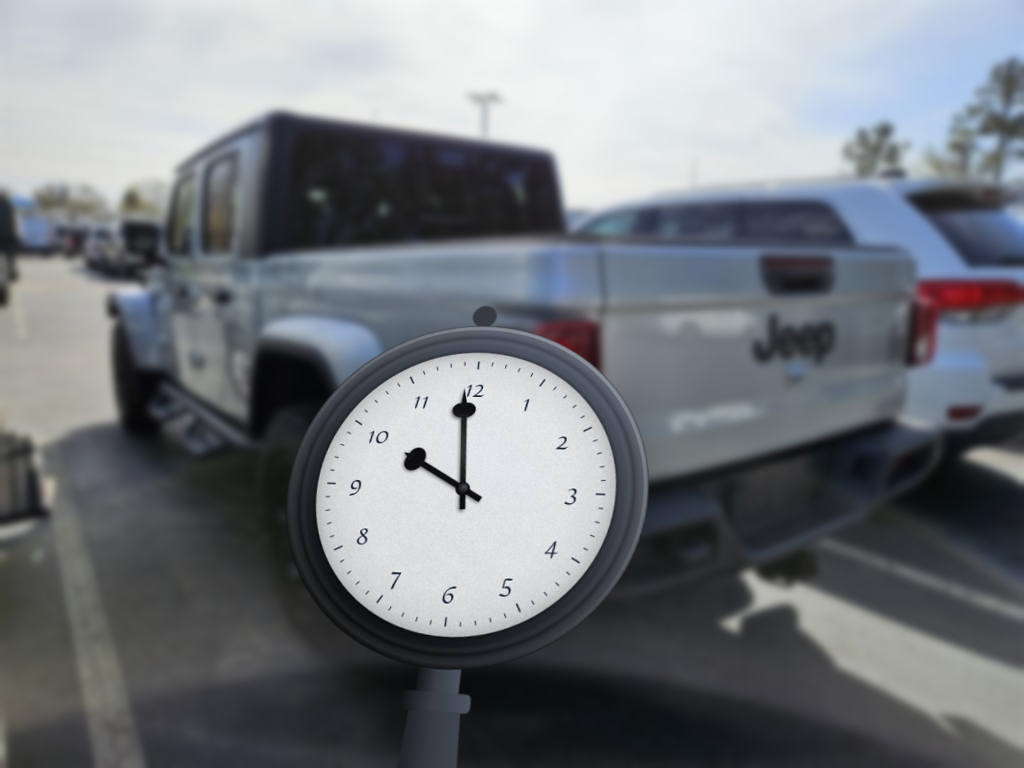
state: 9:59
